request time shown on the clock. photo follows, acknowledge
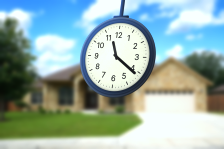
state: 11:21
